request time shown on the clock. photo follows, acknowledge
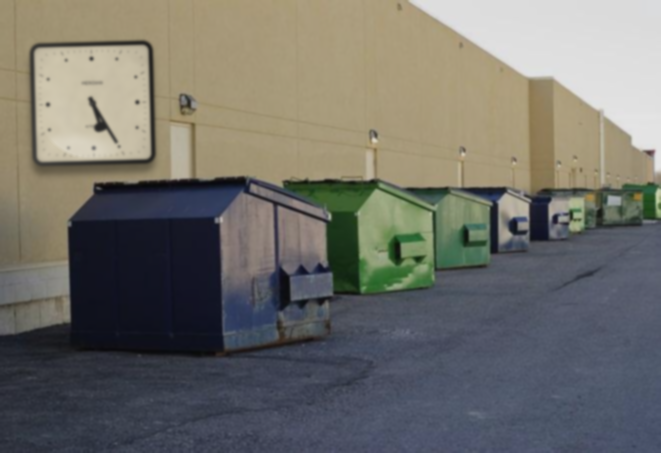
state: 5:25
